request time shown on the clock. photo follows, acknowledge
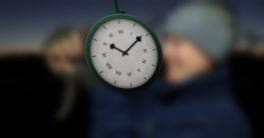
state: 10:09
